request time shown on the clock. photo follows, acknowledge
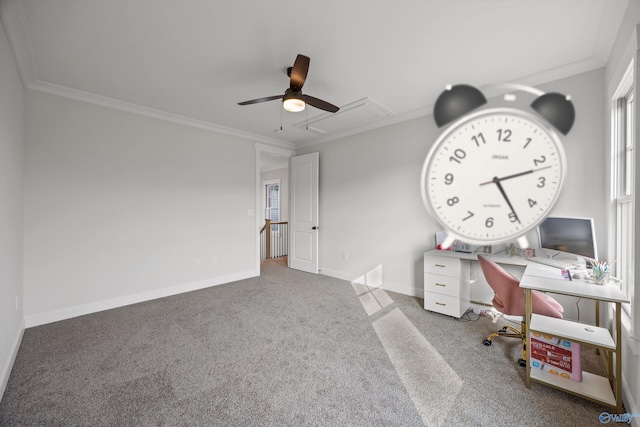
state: 2:24:12
